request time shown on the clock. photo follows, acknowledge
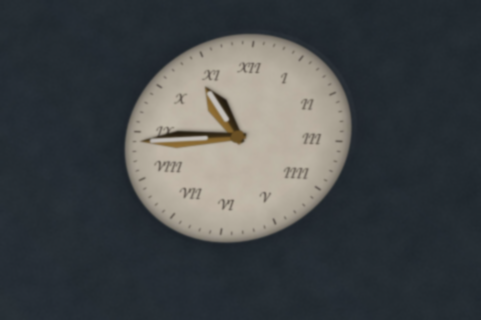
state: 10:44
